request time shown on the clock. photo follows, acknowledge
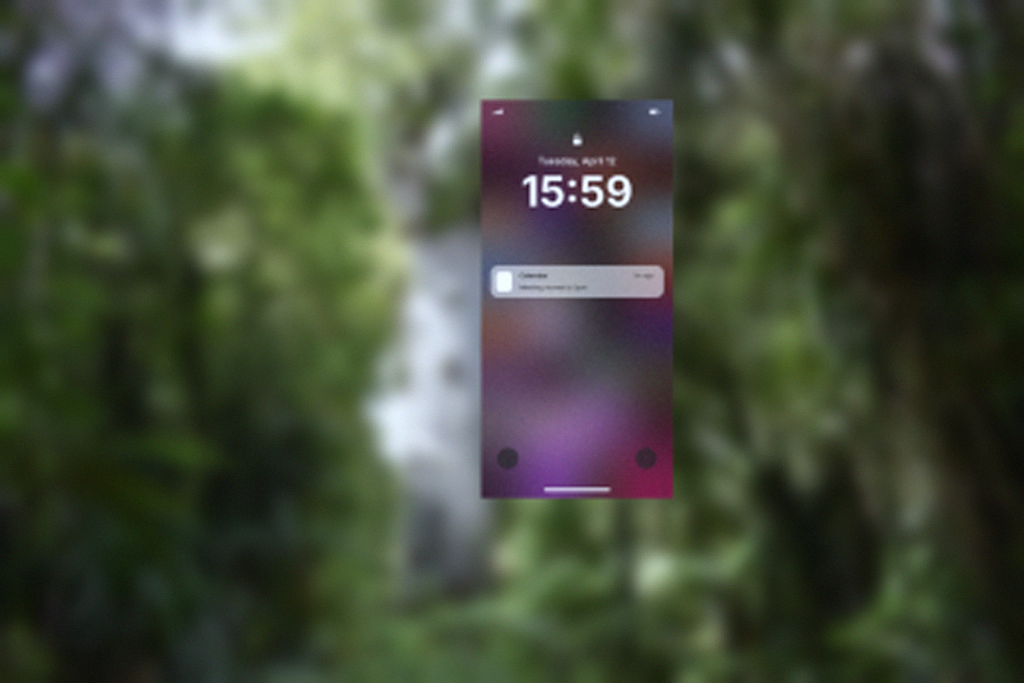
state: 15:59
